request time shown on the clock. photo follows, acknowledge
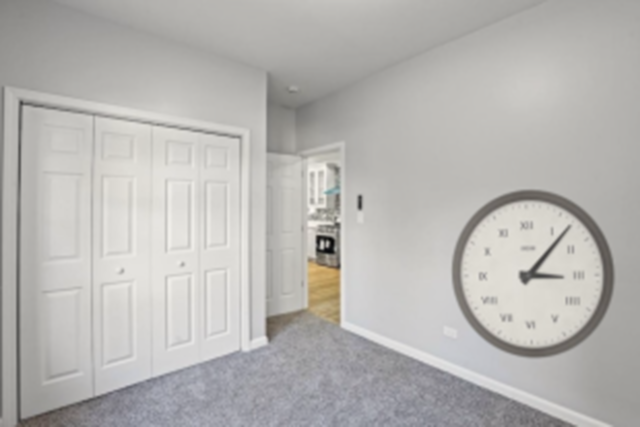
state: 3:07
